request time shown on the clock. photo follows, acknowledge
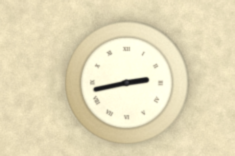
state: 2:43
